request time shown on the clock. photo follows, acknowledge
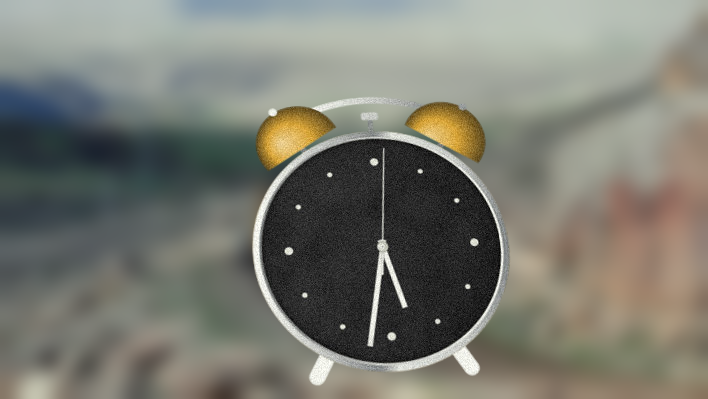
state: 5:32:01
